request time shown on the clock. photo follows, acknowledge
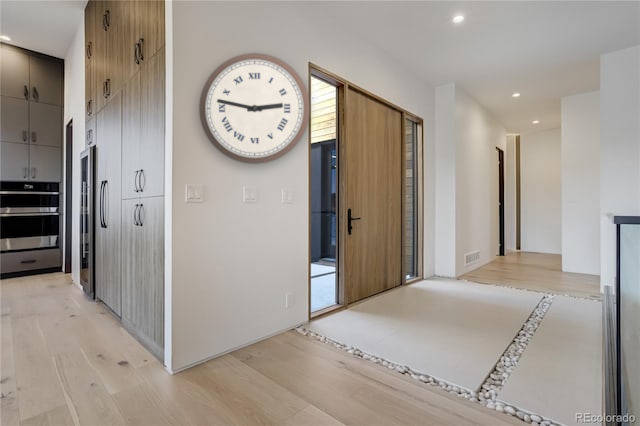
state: 2:47
